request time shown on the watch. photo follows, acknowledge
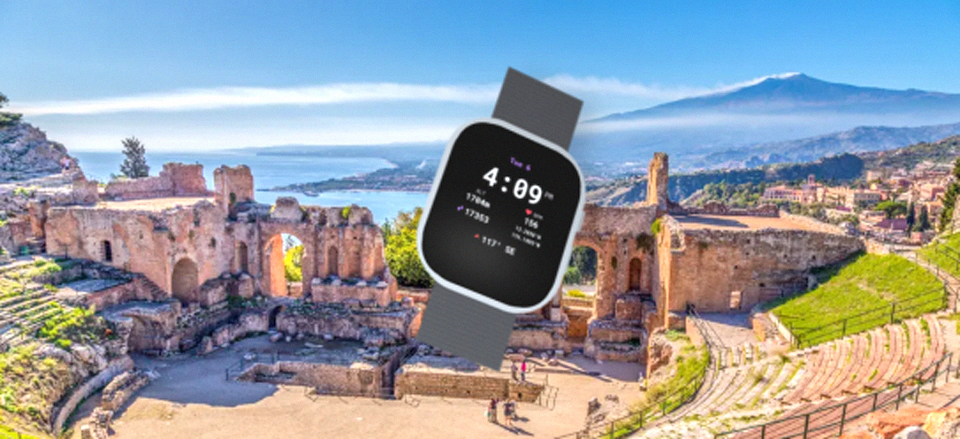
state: 4:09
